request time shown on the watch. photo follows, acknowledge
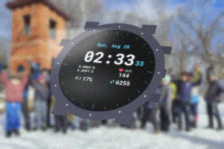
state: 2:33
